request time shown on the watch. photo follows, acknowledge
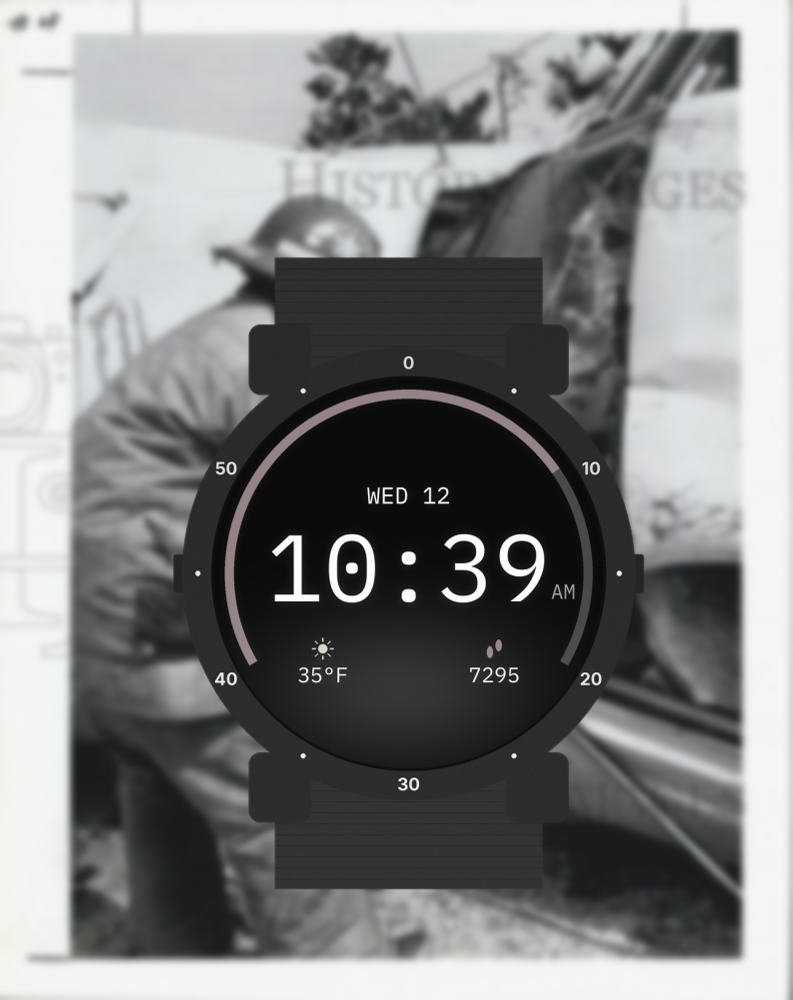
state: 10:39
